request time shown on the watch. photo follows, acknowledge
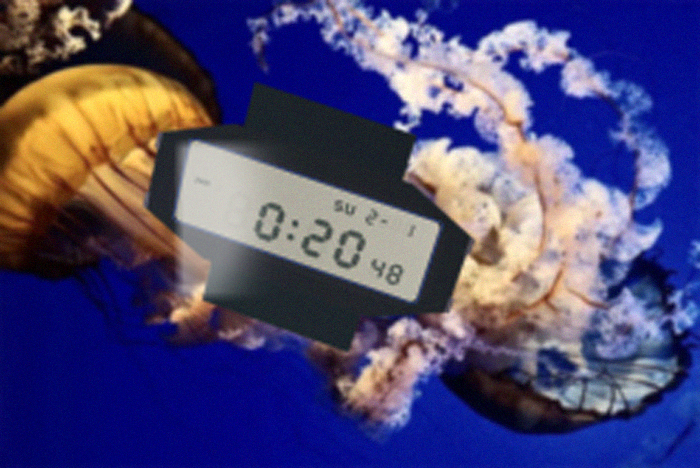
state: 0:20:48
